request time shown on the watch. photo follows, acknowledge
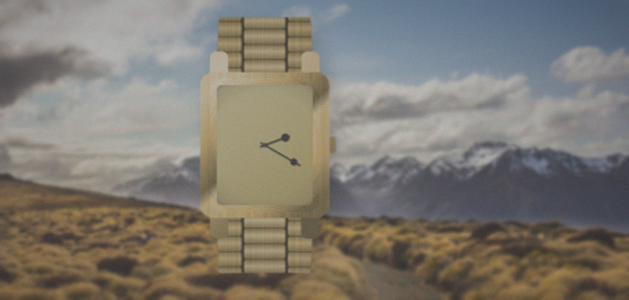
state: 2:20
